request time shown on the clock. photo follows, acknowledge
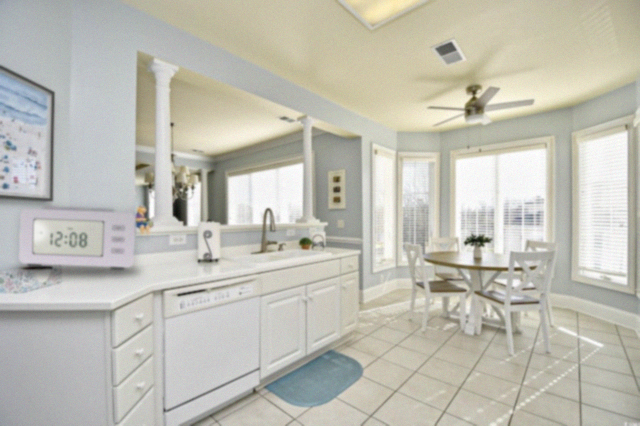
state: 12:08
